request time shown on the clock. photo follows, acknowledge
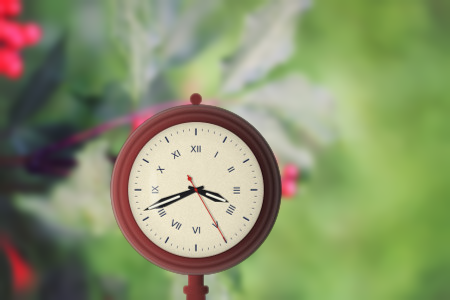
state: 3:41:25
